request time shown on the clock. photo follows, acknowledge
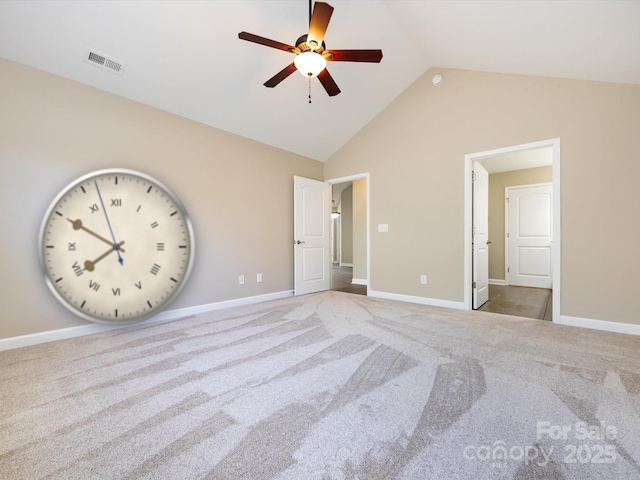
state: 7:49:57
